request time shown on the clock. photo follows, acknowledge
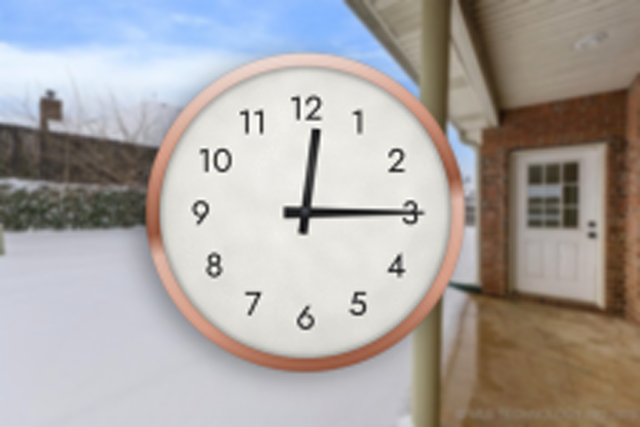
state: 12:15
